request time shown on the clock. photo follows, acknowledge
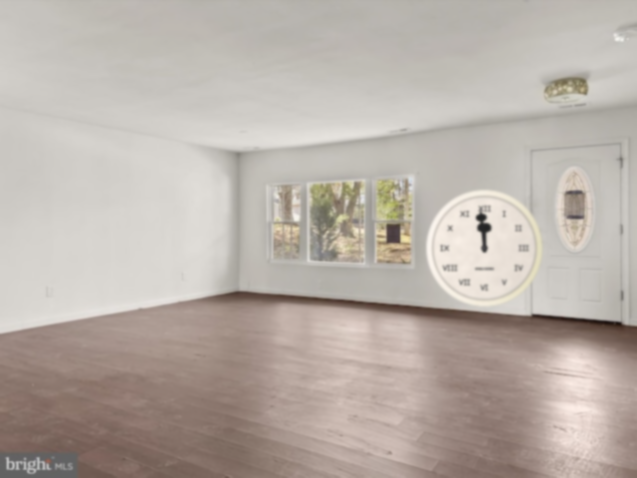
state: 11:59
